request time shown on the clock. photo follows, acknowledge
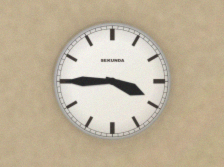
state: 3:45
